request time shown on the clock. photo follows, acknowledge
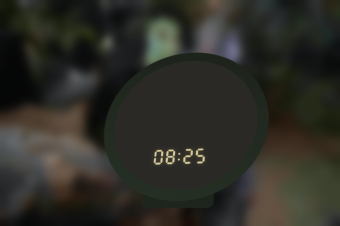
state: 8:25
